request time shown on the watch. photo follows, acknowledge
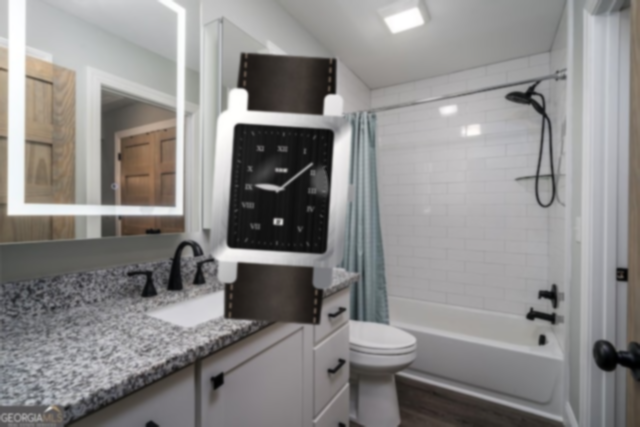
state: 9:08
